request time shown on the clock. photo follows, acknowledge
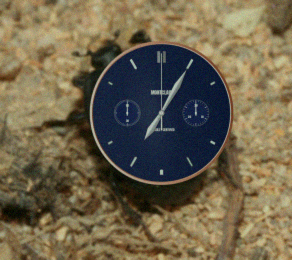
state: 7:05
